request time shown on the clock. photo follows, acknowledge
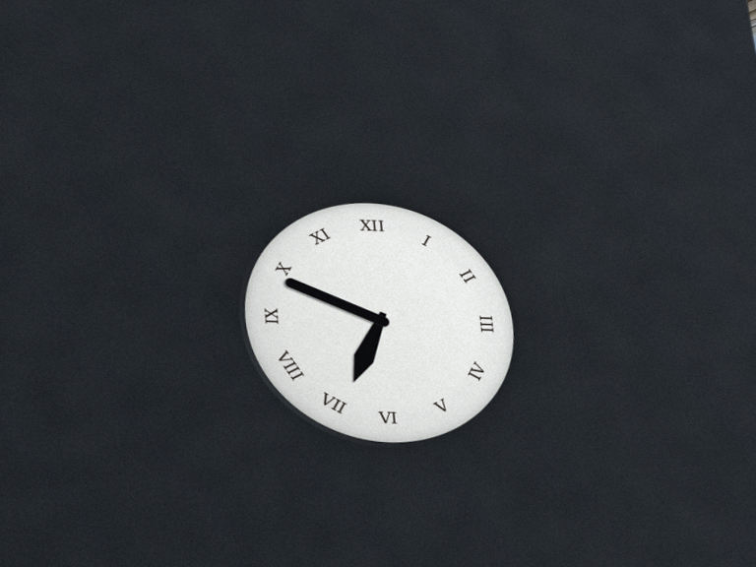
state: 6:49
